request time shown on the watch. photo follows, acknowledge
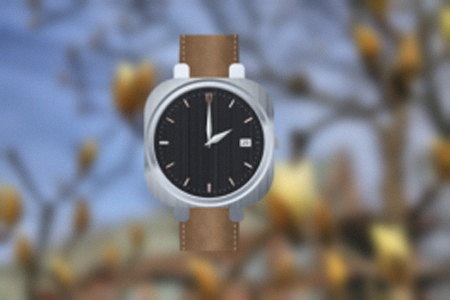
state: 2:00
